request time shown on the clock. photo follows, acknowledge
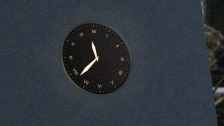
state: 11:38
